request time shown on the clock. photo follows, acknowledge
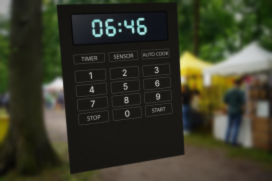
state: 6:46
